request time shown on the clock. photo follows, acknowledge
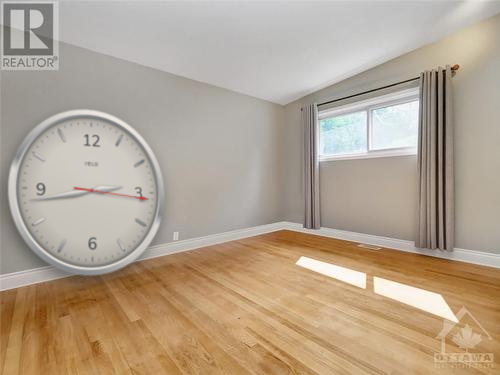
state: 2:43:16
